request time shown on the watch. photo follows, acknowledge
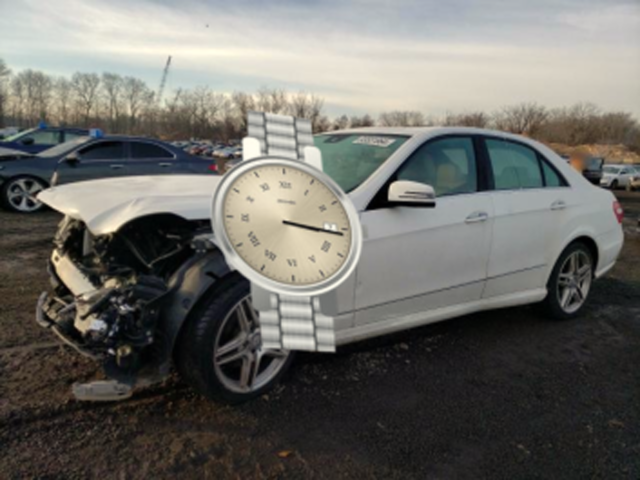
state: 3:16
